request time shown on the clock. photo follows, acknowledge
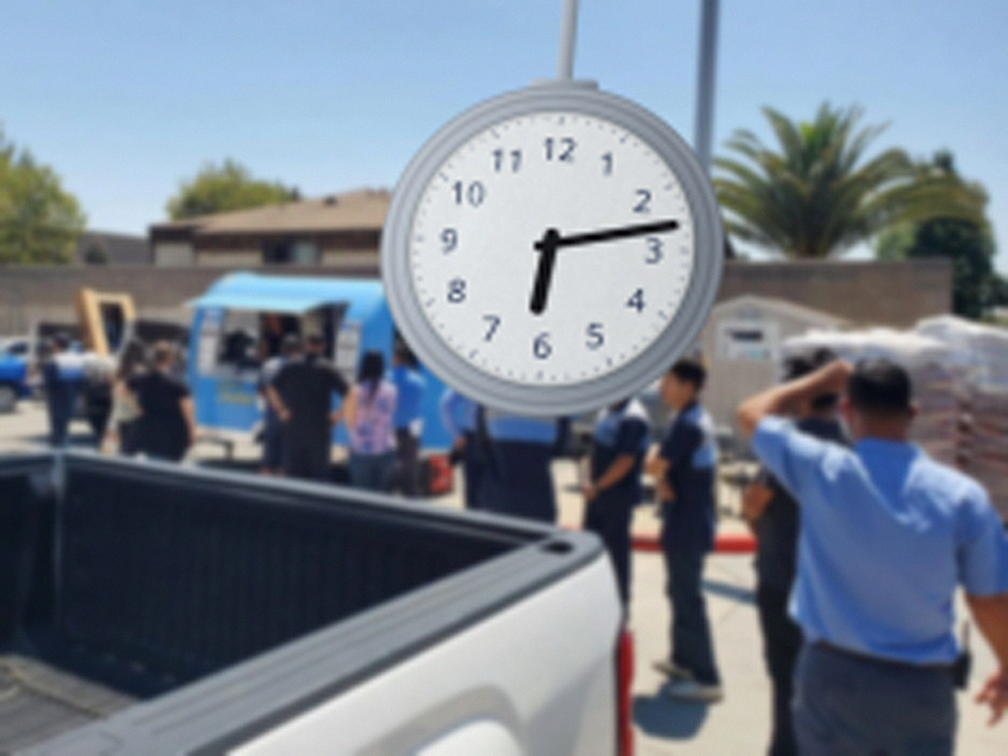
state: 6:13
